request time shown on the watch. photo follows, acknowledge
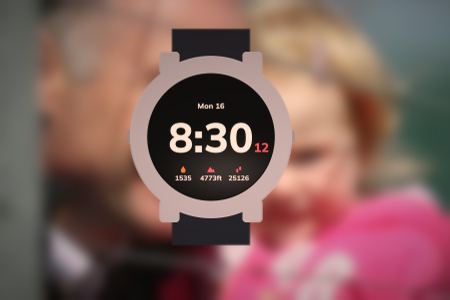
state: 8:30:12
